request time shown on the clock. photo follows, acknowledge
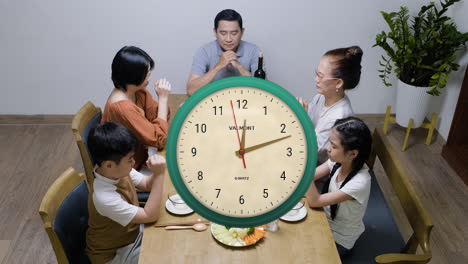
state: 12:11:58
